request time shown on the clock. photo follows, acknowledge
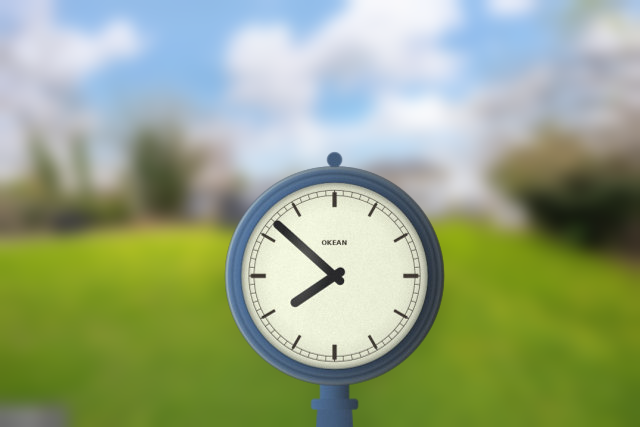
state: 7:52
